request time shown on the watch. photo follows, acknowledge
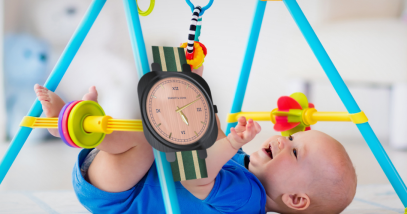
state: 5:11
